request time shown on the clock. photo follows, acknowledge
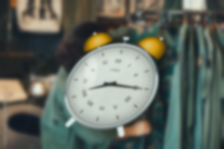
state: 8:15
